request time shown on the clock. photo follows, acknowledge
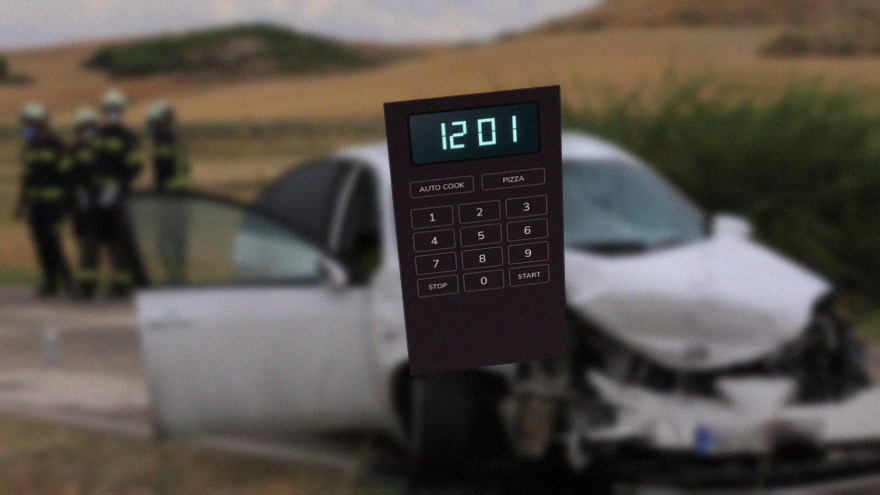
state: 12:01
